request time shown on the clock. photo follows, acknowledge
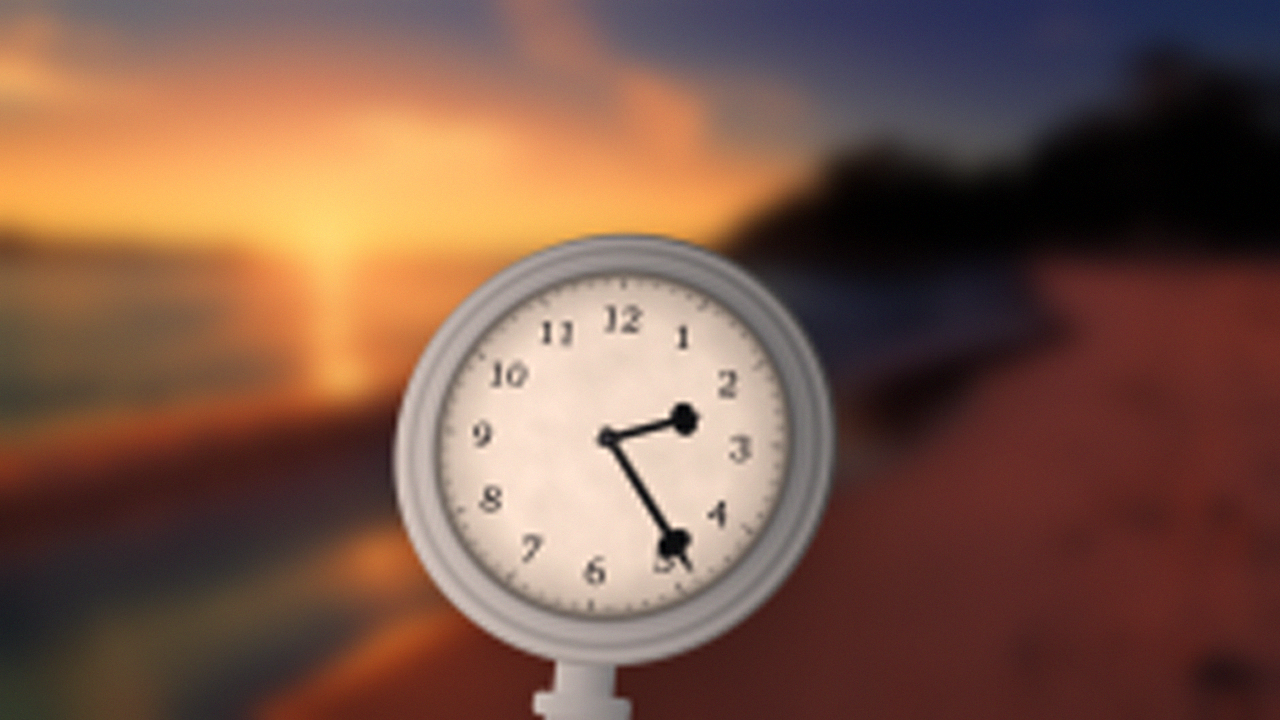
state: 2:24
